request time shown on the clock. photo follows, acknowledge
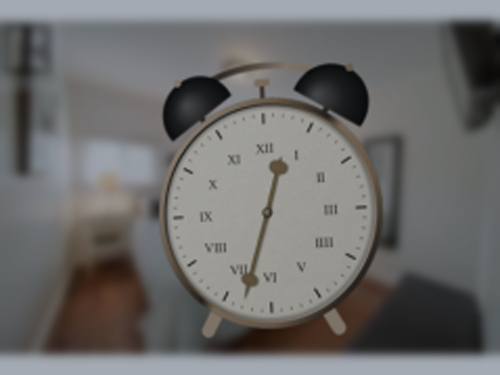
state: 12:33
